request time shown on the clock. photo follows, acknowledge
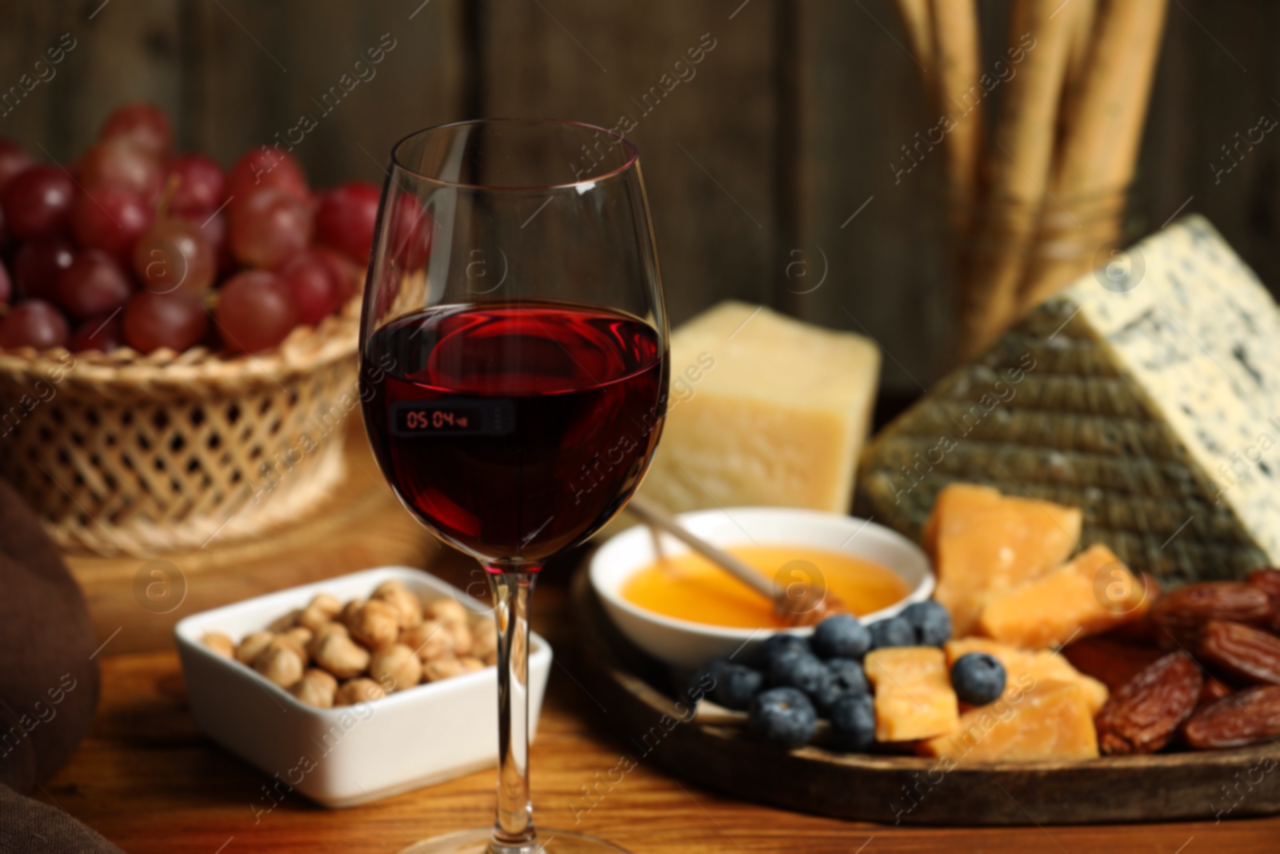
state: 5:04
